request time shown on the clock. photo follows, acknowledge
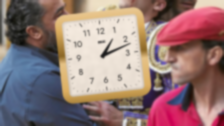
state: 1:12
